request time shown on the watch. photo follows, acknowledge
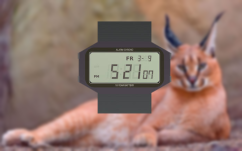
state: 5:21:07
